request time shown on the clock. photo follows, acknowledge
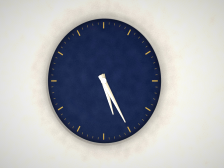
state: 5:25
